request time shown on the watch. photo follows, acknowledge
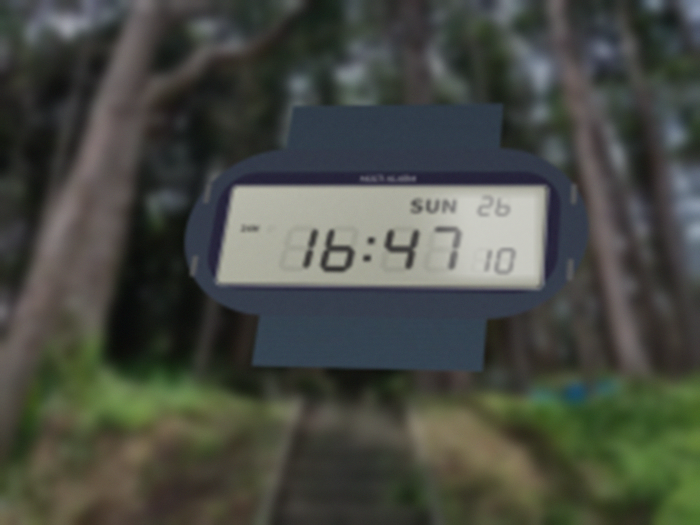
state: 16:47:10
